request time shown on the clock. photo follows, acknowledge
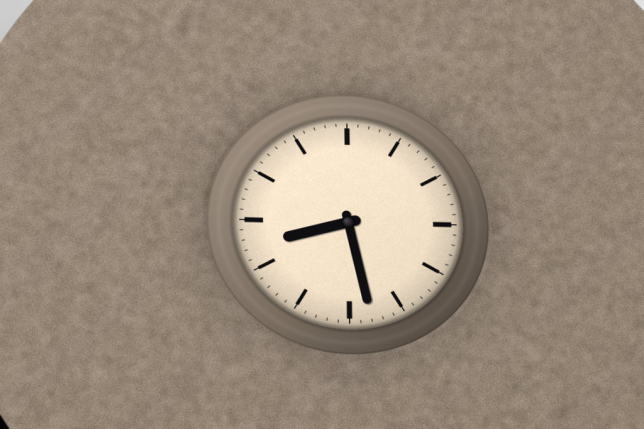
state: 8:28
